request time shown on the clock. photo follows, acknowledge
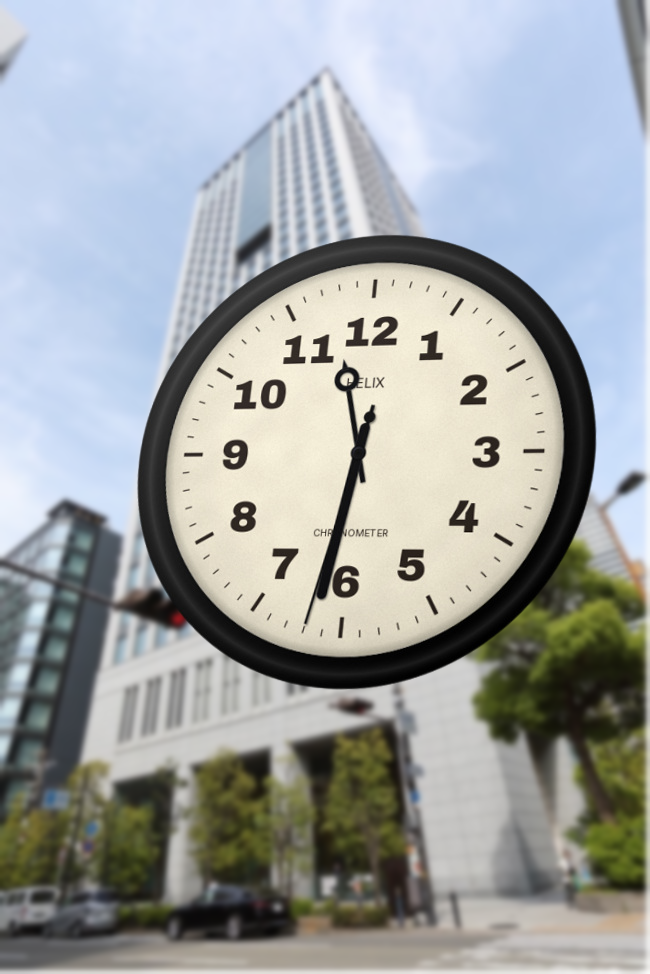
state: 11:31:32
